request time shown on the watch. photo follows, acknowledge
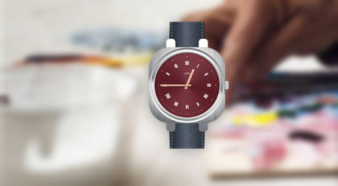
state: 12:45
